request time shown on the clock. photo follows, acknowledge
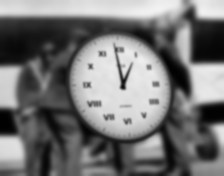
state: 12:59
